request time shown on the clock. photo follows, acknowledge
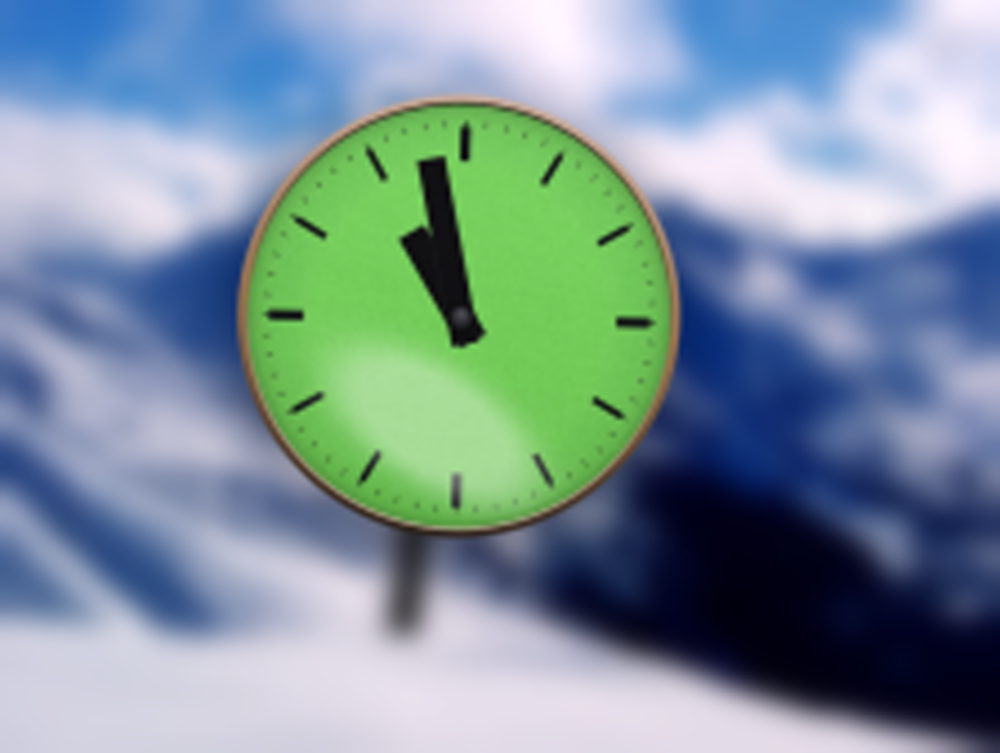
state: 10:58
